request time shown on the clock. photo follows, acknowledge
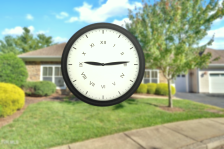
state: 9:14
